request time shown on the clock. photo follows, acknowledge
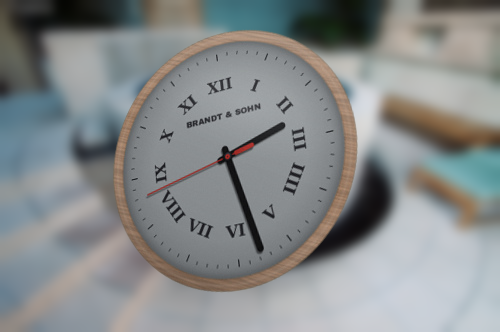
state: 2:27:43
